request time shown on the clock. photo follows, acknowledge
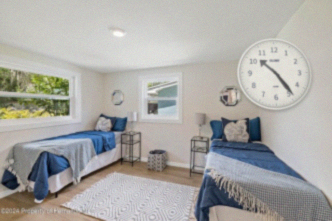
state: 10:24
